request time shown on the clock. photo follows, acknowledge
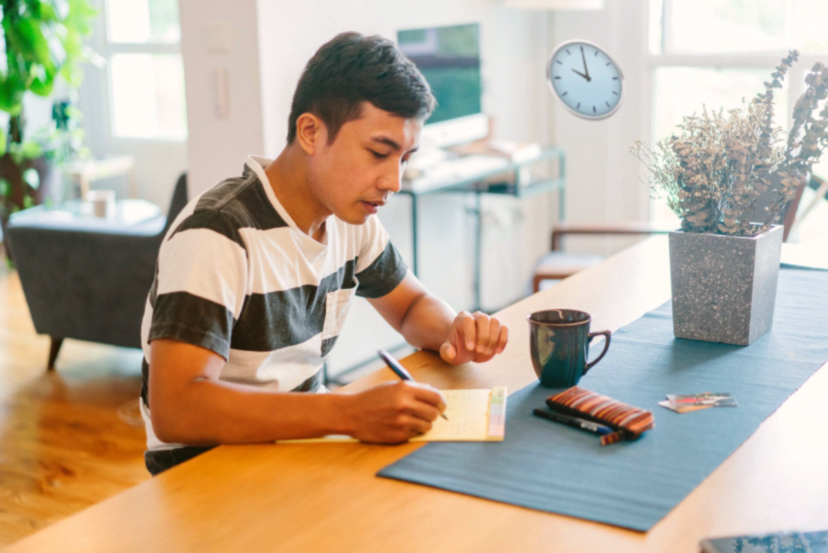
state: 10:00
